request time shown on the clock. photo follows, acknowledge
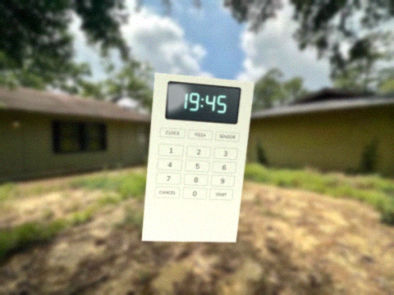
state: 19:45
